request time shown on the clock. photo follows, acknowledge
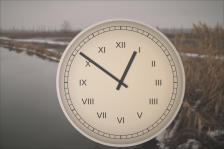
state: 12:51
